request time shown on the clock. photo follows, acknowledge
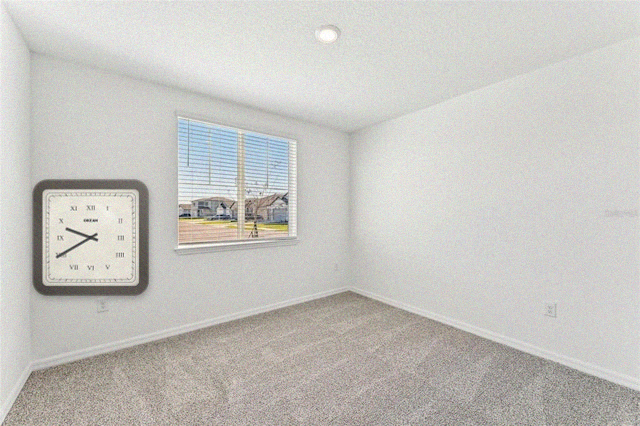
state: 9:40
